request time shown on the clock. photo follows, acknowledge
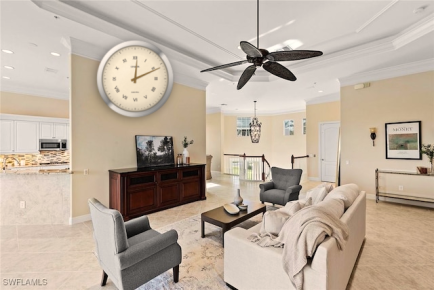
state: 12:11
